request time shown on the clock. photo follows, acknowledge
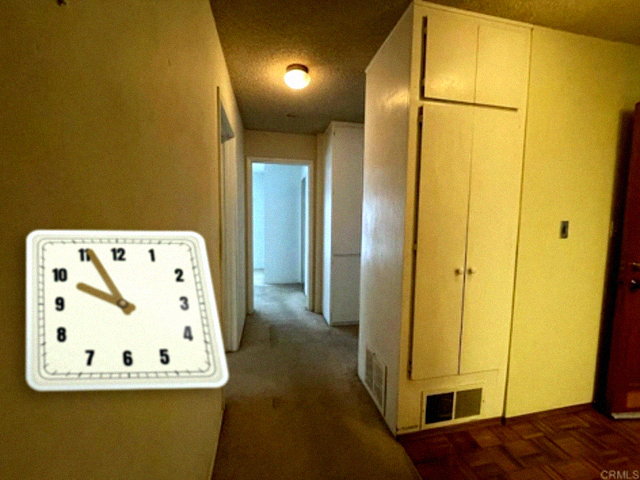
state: 9:56
